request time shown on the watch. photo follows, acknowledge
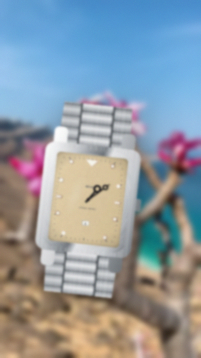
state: 1:08
